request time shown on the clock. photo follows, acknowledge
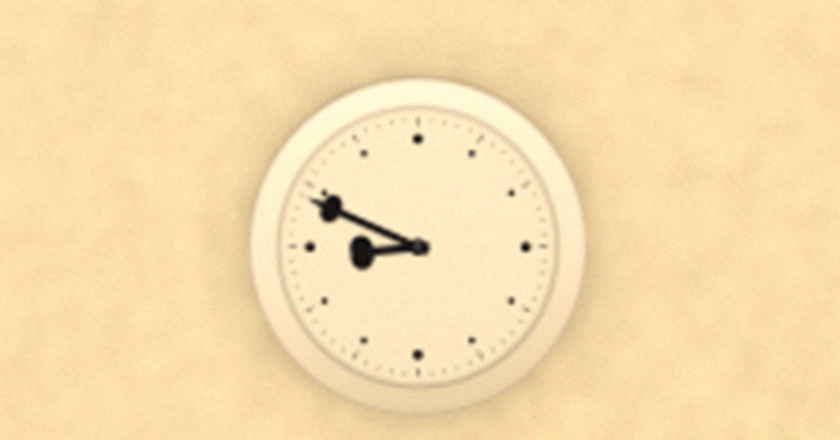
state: 8:49
